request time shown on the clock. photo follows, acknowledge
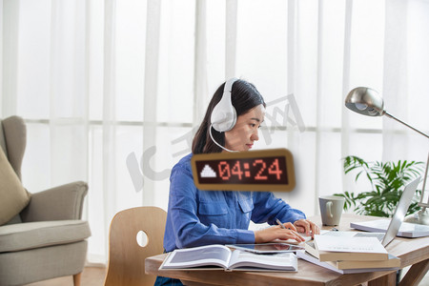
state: 4:24
